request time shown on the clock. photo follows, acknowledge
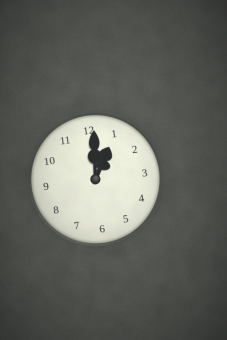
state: 1:01
